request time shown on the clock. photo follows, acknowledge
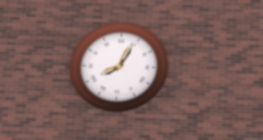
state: 8:04
